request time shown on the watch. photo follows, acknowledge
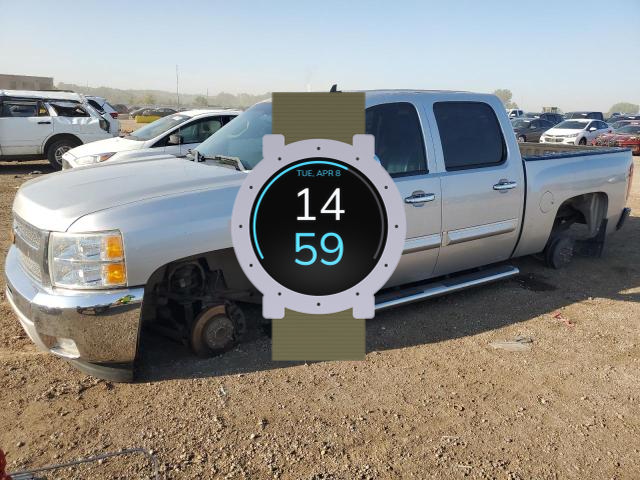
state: 14:59
